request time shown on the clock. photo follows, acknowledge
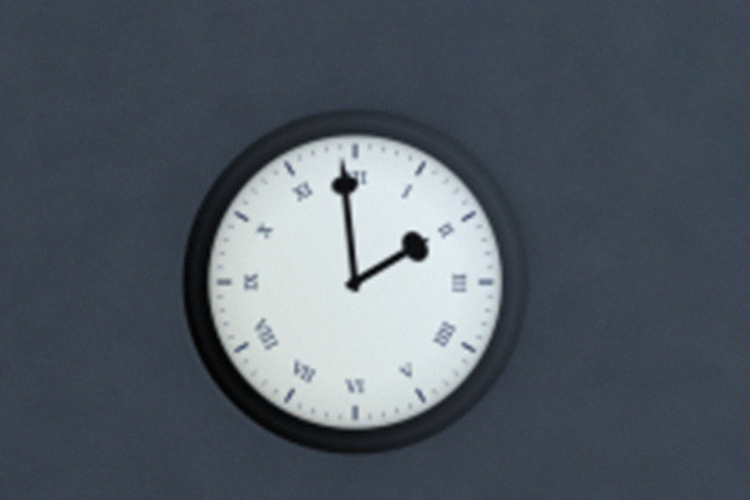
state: 1:59
